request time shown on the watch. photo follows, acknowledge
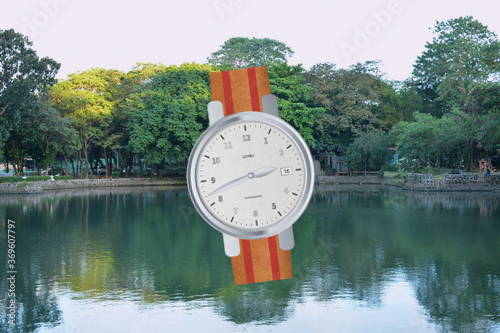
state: 2:42
